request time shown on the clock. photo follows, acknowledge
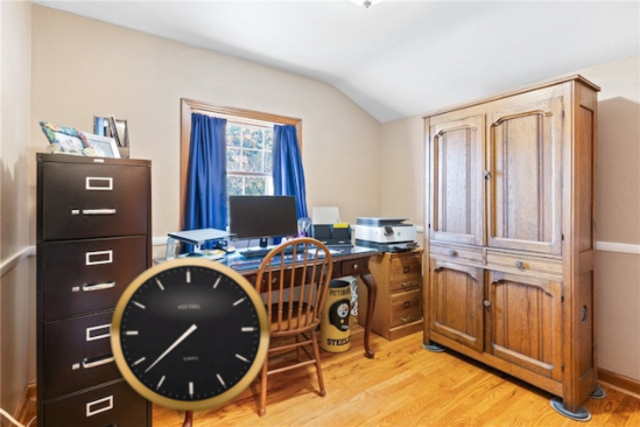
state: 7:38
